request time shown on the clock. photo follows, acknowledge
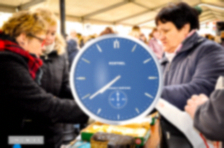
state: 7:39
